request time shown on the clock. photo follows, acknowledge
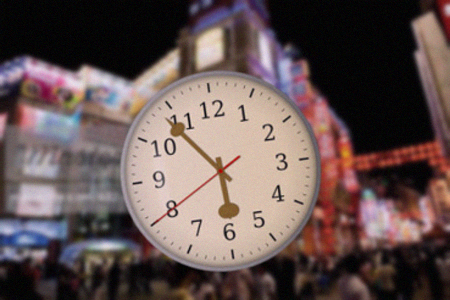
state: 5:53:40
